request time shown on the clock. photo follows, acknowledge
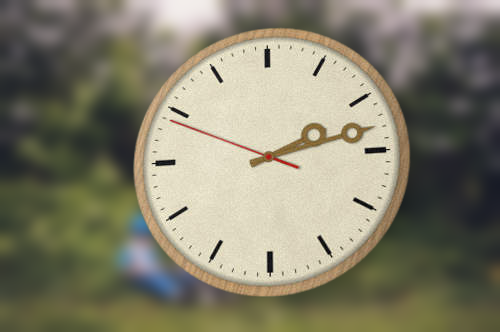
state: 2:12:49
